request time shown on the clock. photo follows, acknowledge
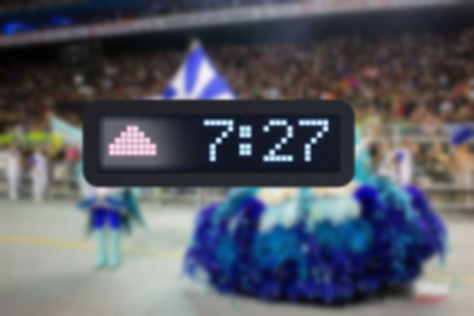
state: 7:27
